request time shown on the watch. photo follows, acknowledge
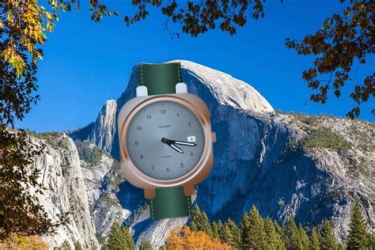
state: 4:17
